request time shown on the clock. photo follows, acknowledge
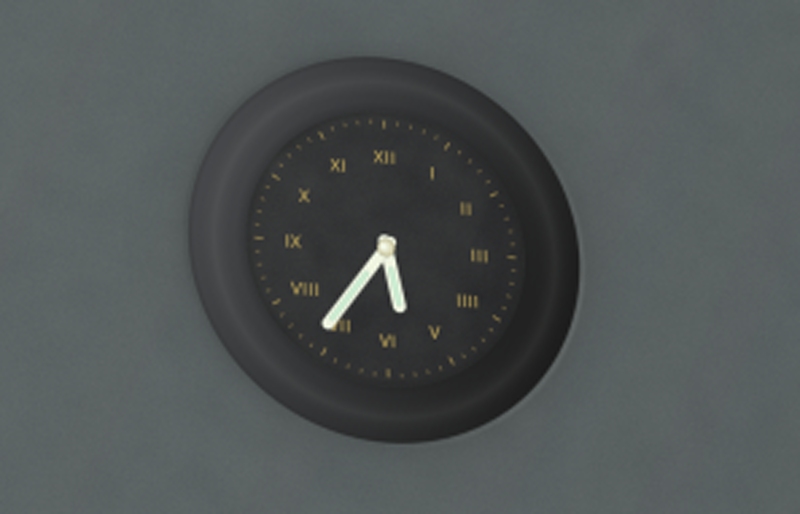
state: 5:36
